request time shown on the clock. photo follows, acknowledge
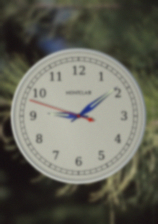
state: 9:08:48
